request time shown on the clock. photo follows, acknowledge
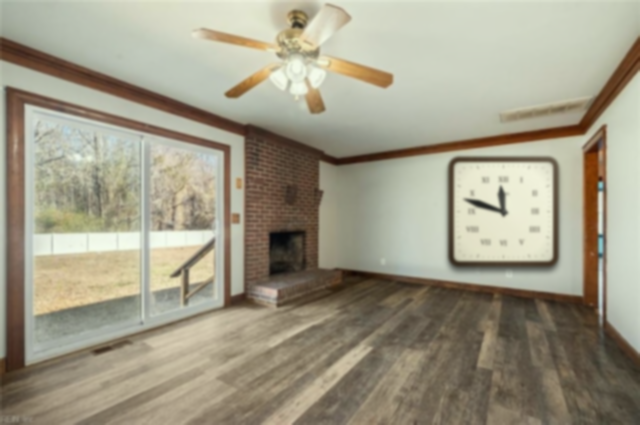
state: 11:48
